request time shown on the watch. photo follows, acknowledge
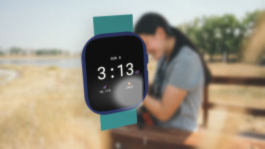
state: 3:13
